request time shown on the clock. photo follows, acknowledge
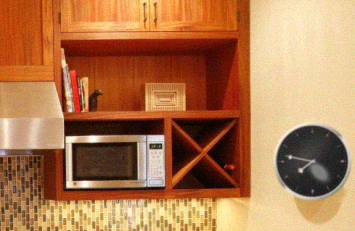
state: 7:47
